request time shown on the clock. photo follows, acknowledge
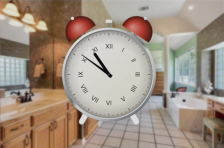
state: 10:51
